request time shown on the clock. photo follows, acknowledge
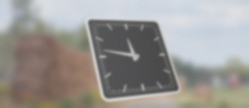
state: 11:47
